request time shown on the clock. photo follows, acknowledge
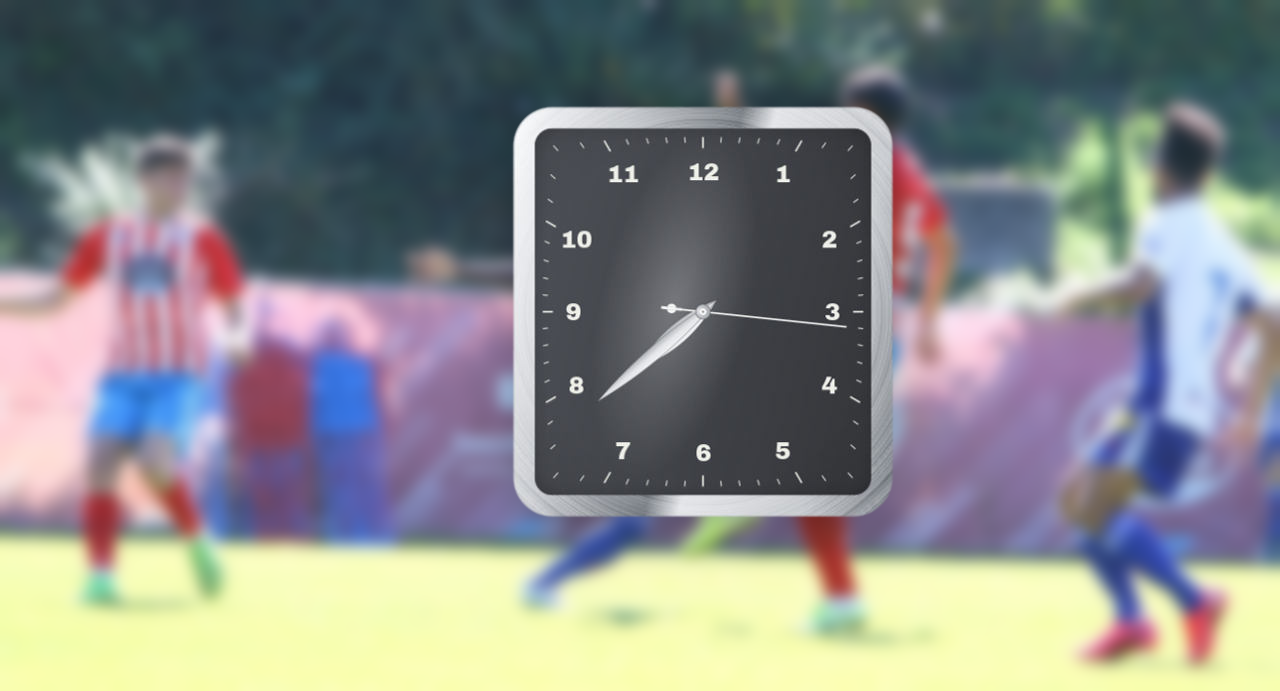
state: 7:38:16
